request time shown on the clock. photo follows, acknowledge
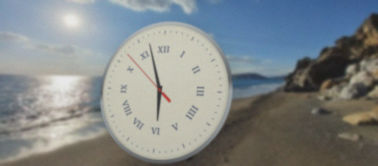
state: 5:56:52
